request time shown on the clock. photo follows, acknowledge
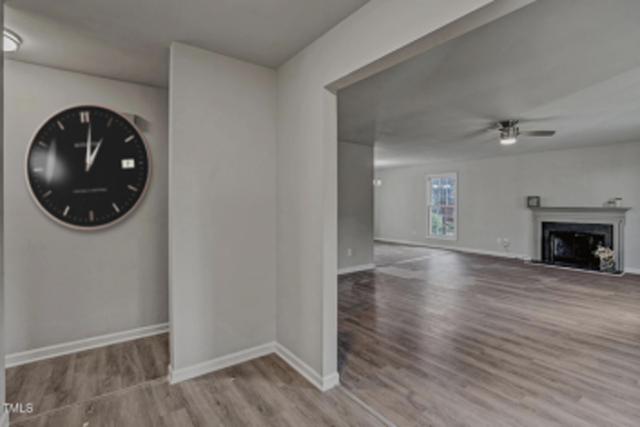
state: 1:01
